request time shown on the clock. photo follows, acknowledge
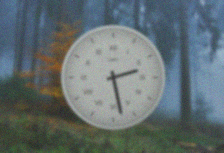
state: 2:28
